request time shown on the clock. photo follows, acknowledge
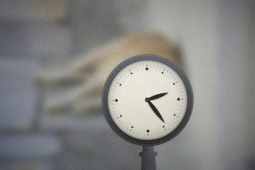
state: 2:24
